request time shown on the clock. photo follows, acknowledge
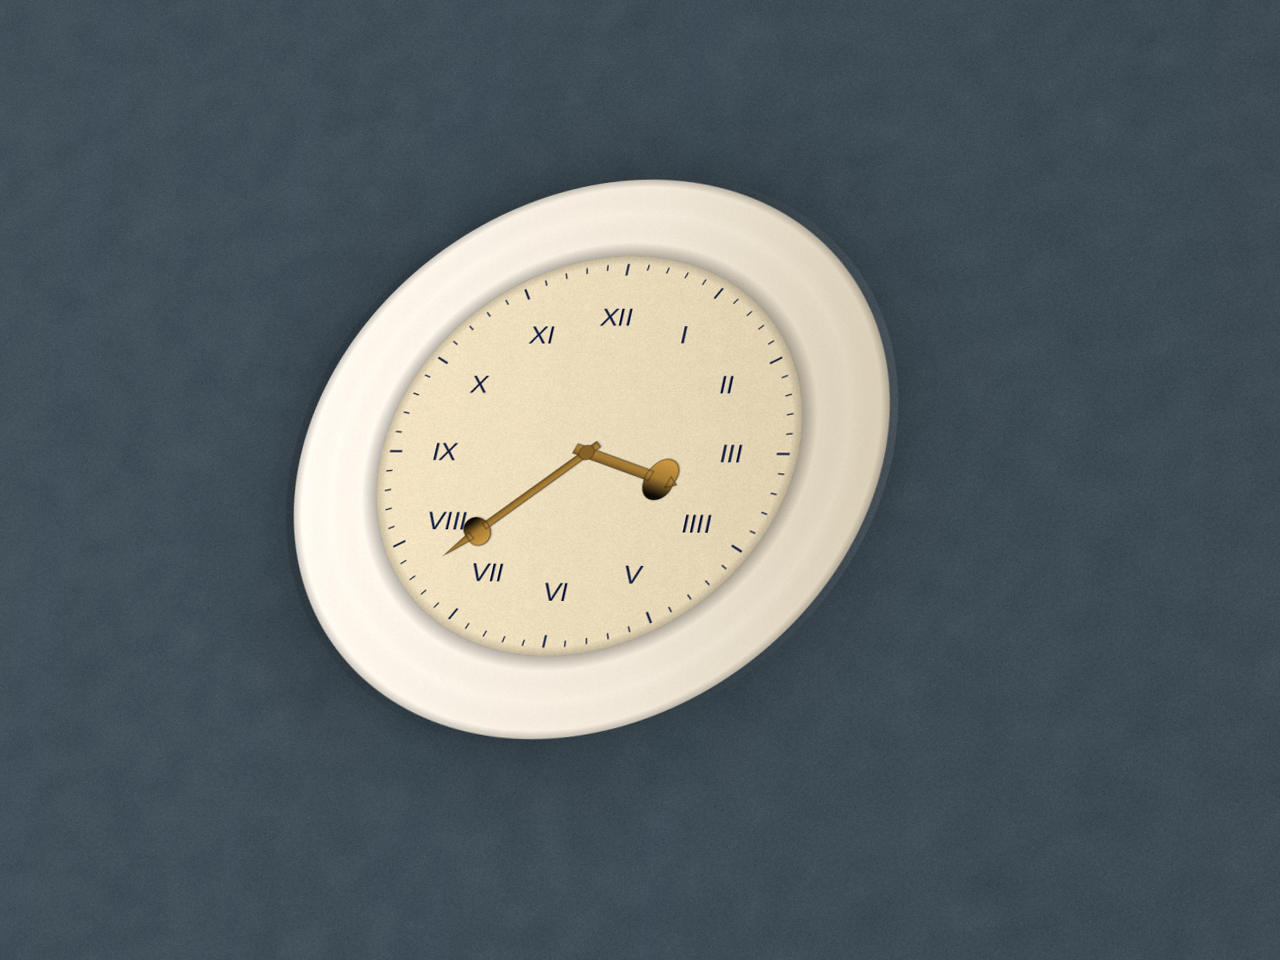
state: 3:38
